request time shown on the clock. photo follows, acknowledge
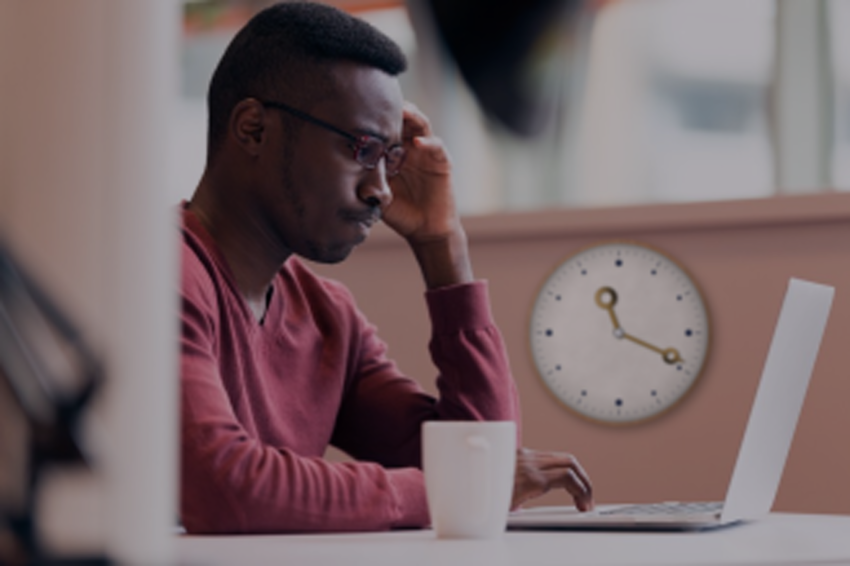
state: 11:19
